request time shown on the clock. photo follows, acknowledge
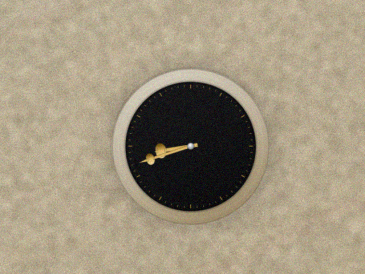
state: 8:42
